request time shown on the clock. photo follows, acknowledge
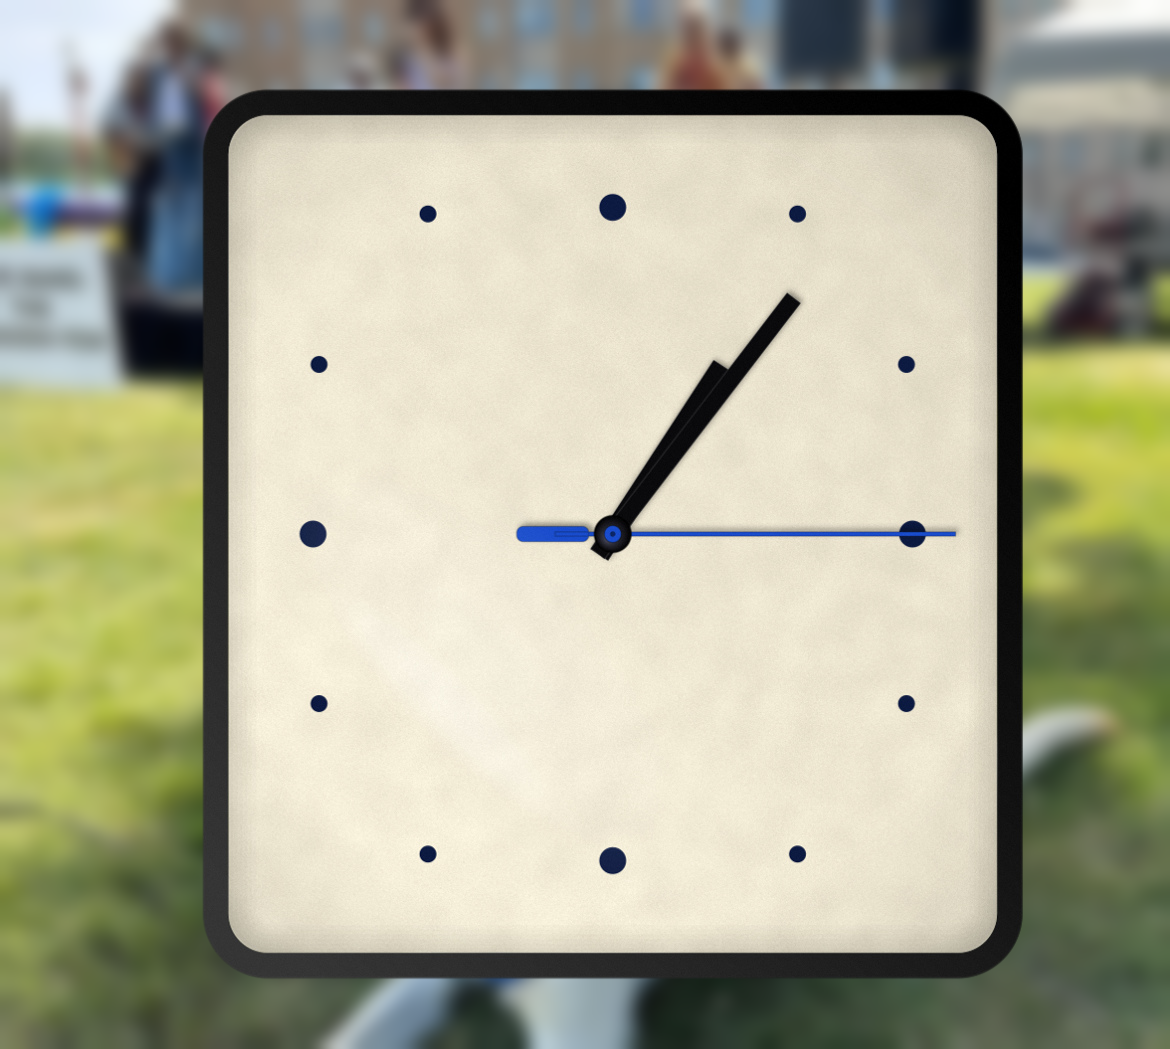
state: 1:06:15
